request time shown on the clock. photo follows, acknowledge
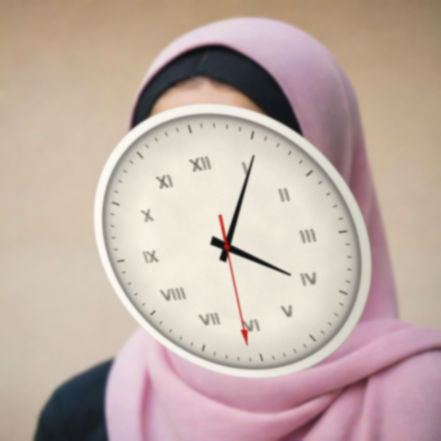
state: 4:05:31
